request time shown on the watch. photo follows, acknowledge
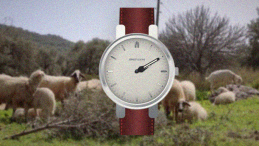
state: 2:10
